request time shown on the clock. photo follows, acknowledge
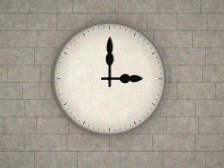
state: 3:00
